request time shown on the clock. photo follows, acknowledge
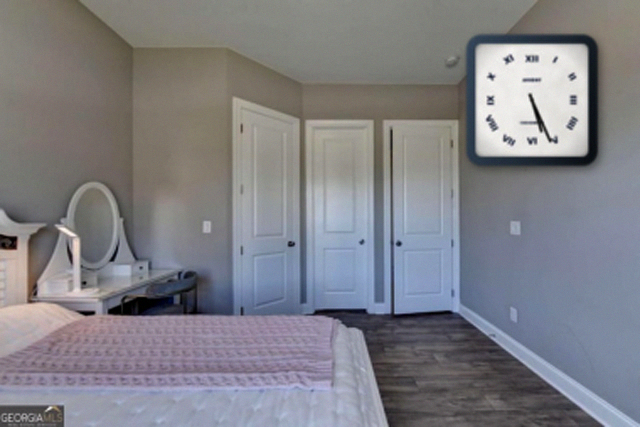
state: 5:26
